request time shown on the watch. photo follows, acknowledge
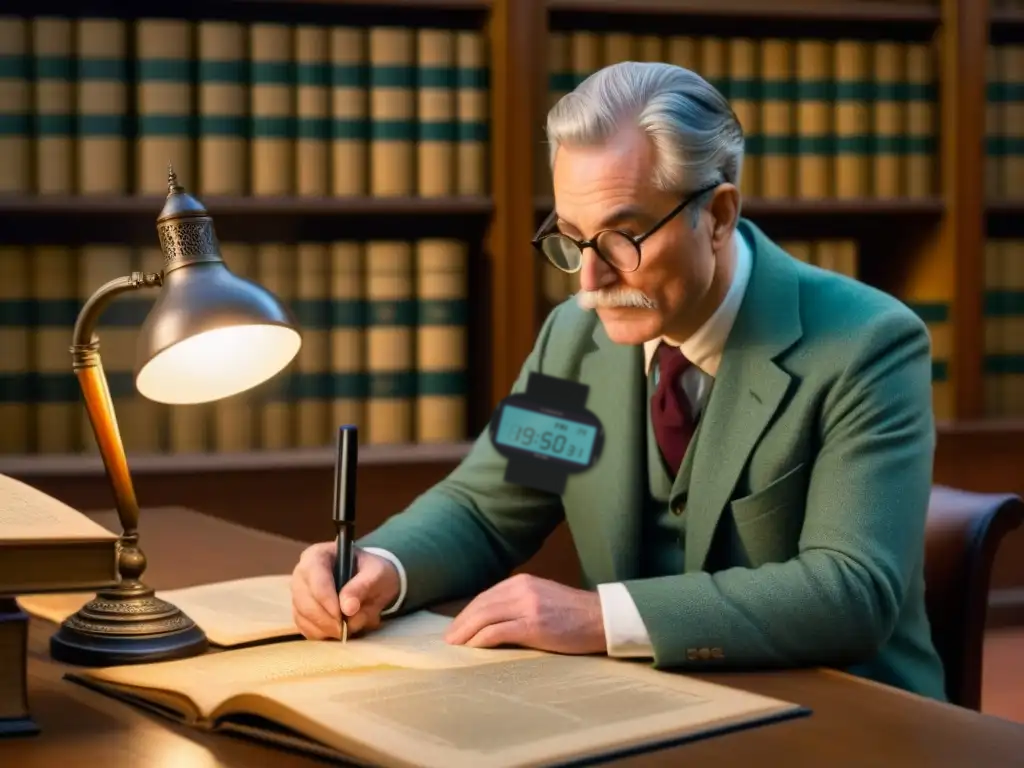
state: 19:50
